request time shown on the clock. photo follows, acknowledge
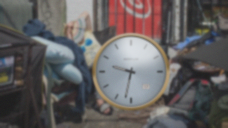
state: 9:32
